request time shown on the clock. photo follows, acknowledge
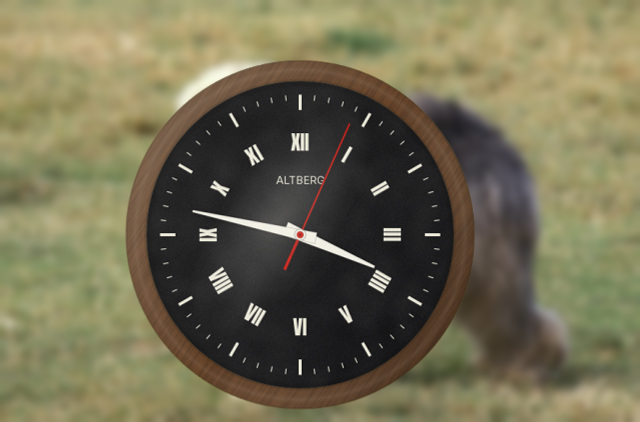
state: 3:47:04
